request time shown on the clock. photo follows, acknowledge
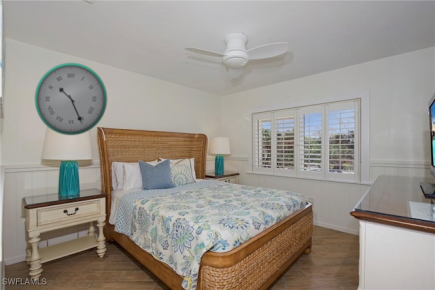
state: 10:26
